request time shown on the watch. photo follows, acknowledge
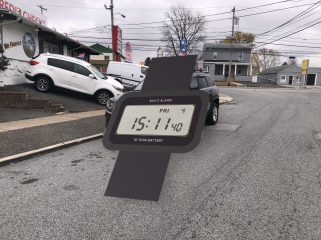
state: 15:11:40
